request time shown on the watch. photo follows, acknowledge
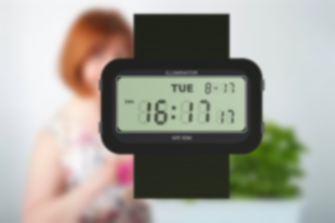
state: 16:17:17
